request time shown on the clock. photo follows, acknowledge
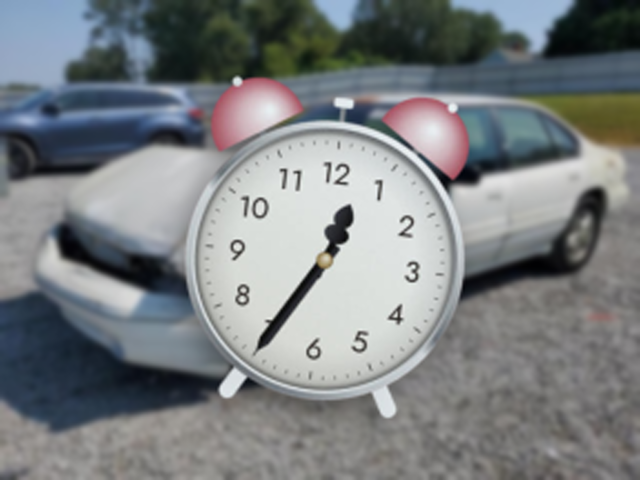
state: 12:35
